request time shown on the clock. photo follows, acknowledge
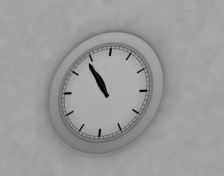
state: 10:54
